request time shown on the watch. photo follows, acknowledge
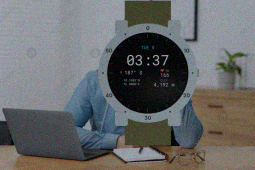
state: 3:37
